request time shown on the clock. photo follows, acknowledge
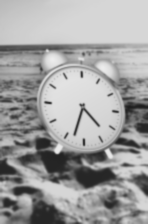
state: 4:33
